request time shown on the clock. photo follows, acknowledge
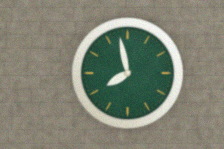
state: 7:58
